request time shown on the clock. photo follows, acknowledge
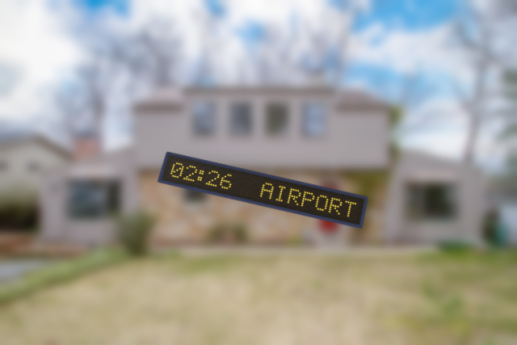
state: 2:26
